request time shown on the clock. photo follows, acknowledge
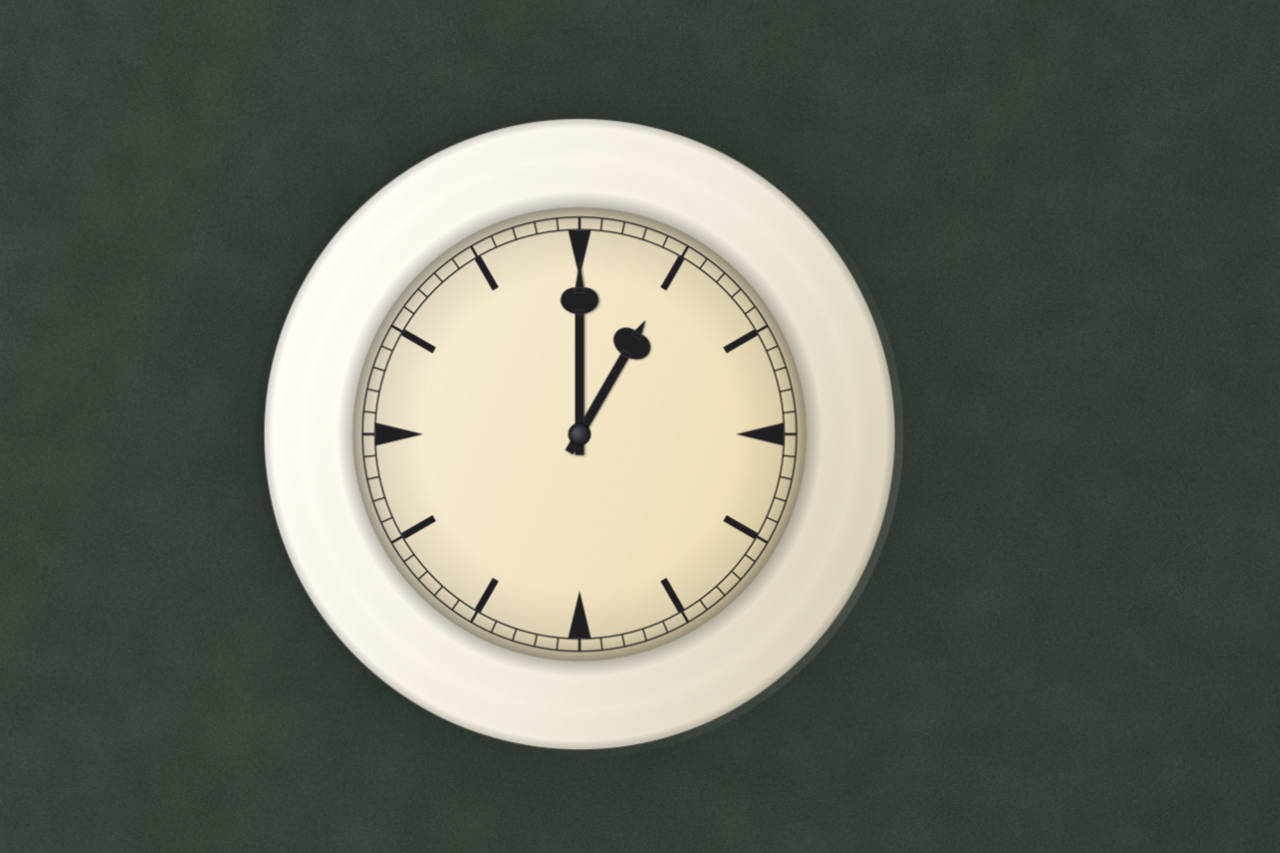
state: 1:00
